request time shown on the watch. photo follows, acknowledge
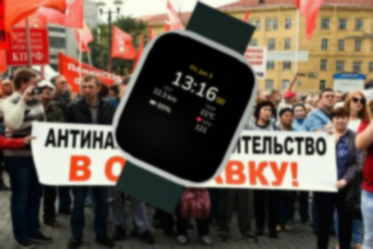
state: 13:16
